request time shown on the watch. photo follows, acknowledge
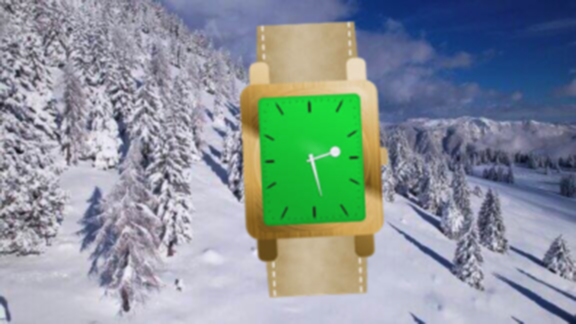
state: 2:28
